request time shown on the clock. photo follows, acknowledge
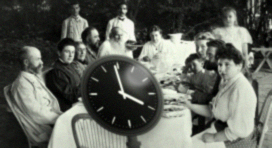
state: 3:59
